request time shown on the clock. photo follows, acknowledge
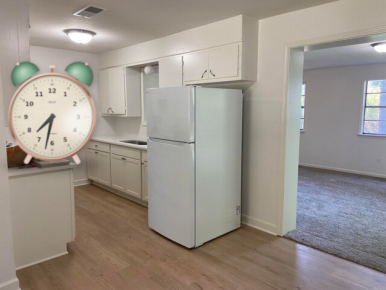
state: 7:32
